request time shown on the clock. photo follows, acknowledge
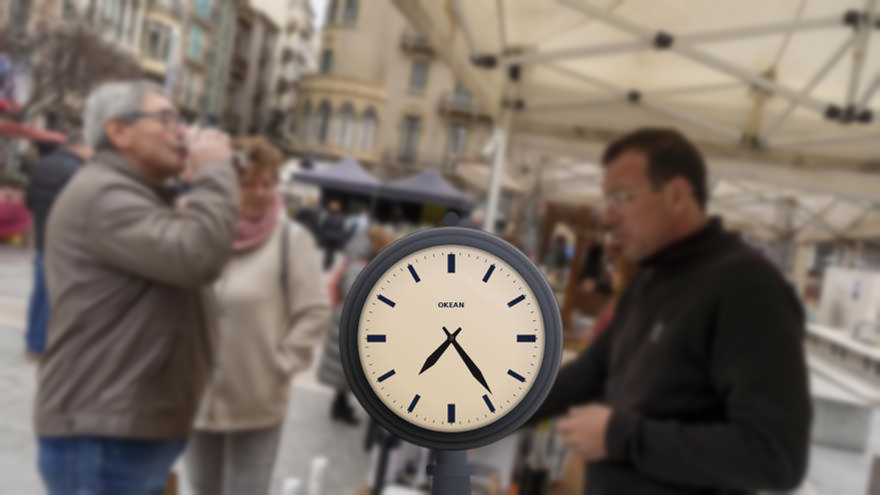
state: 7:24
